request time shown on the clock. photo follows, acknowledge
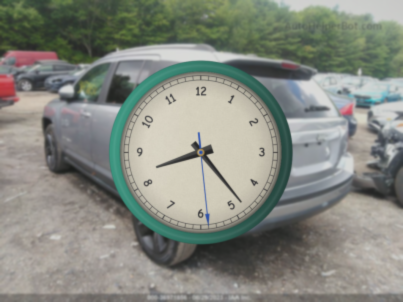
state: 8:23:29
